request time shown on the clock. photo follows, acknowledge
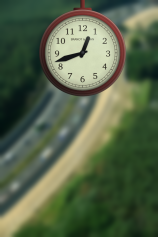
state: 12:42
